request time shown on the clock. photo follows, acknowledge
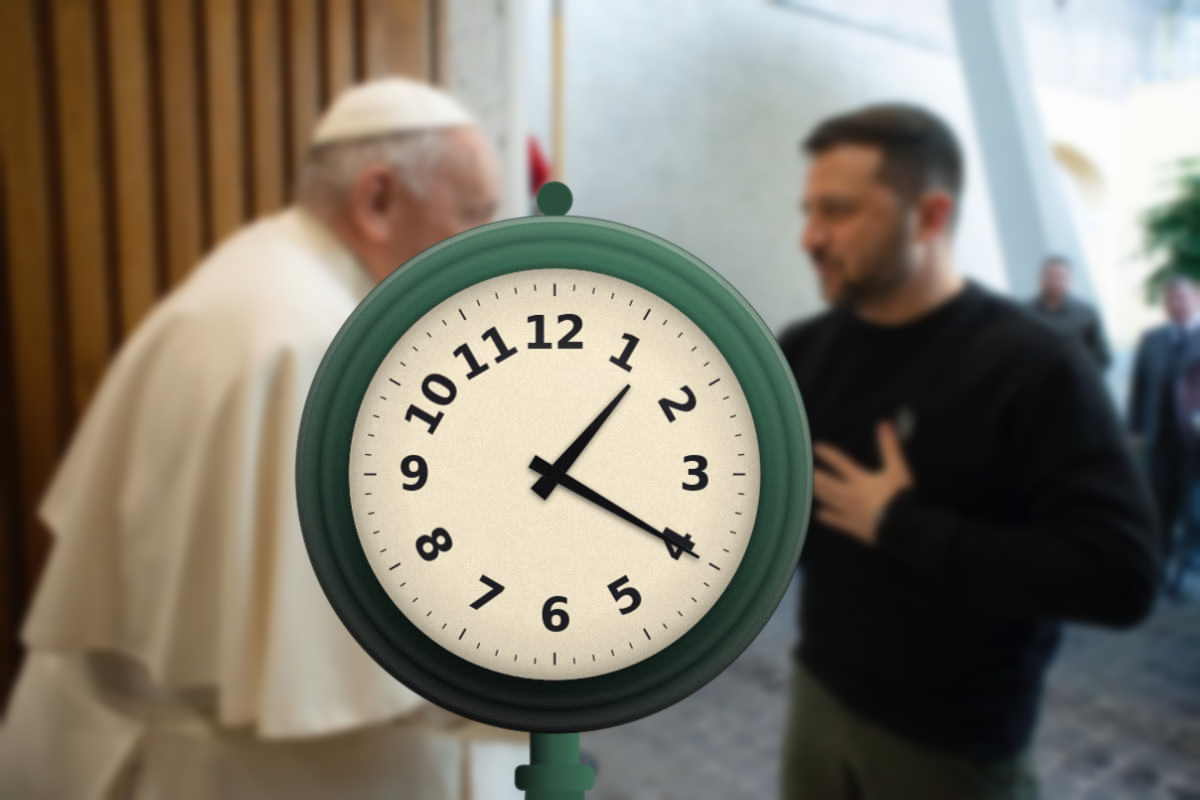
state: 1:20
